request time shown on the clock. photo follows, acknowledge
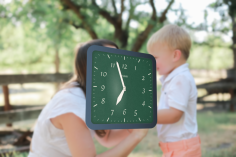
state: 6:57
